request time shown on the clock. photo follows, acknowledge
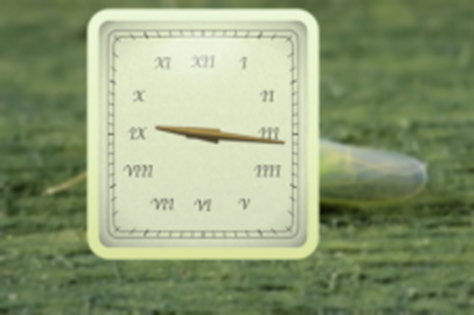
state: 9:16
